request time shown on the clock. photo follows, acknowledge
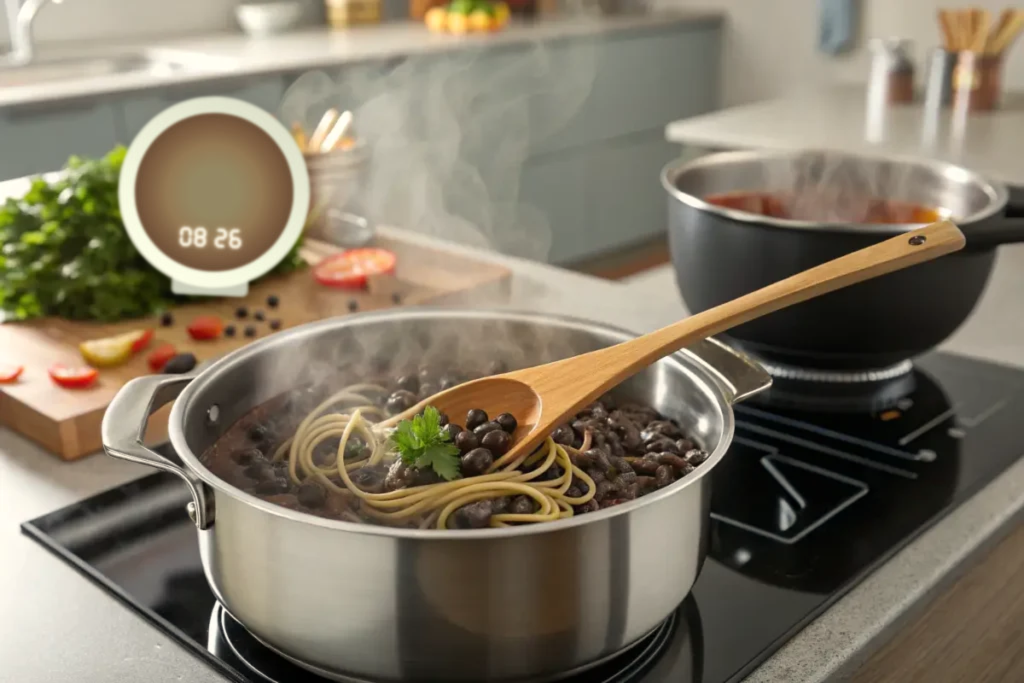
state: 8:26
